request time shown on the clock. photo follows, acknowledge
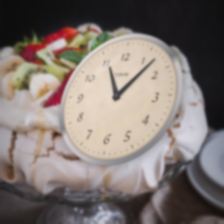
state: 11:07
